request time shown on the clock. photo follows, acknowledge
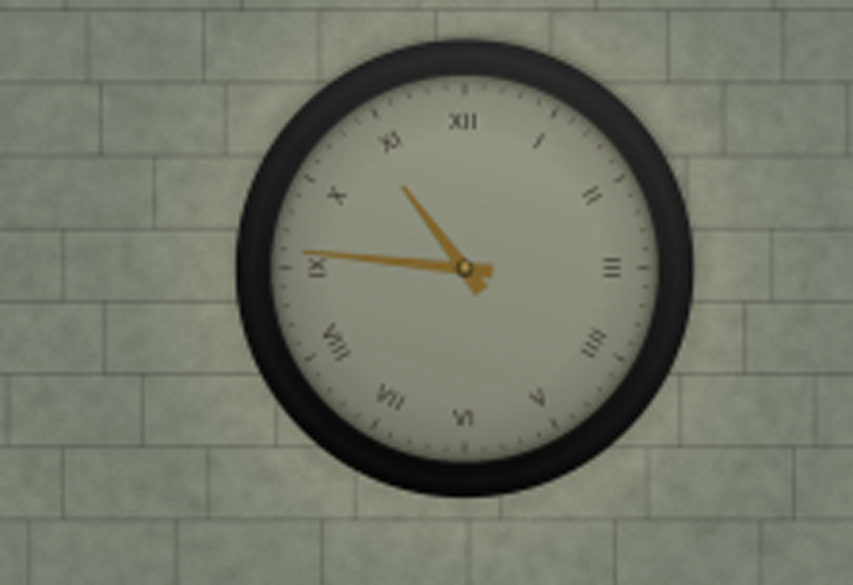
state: 10:46
